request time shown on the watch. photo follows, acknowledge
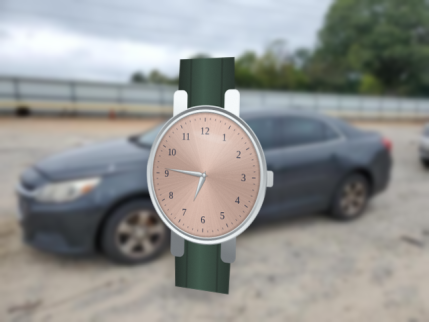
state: 6:46
